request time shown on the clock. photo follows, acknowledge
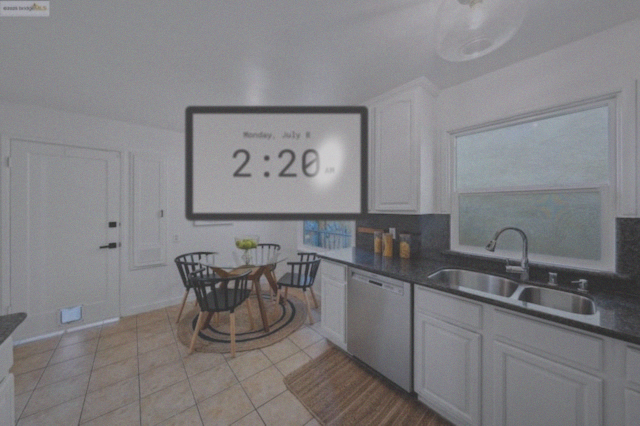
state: 2:20
